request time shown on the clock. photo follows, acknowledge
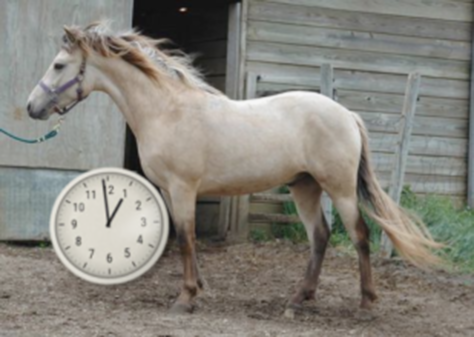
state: 12:59
